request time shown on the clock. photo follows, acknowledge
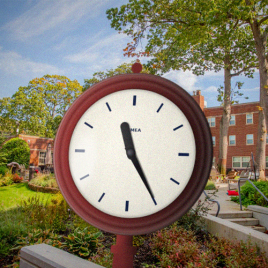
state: 11:25
